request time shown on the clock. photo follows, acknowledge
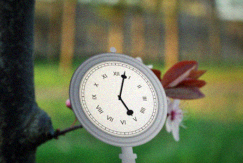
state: 5:03
